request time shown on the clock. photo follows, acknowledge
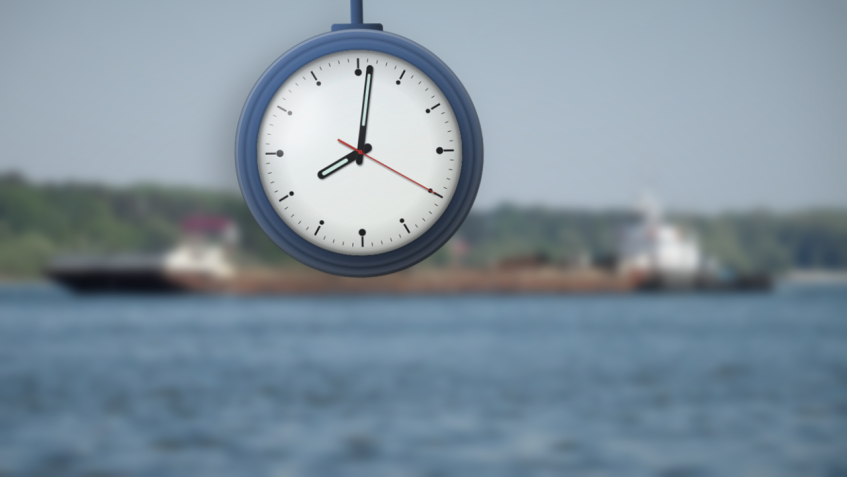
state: 8:01:20
